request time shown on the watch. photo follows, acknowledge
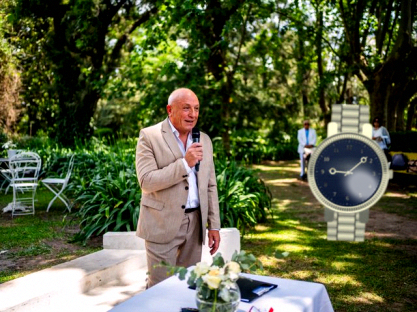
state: 9:08
